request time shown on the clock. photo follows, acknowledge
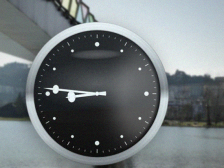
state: 8:46
